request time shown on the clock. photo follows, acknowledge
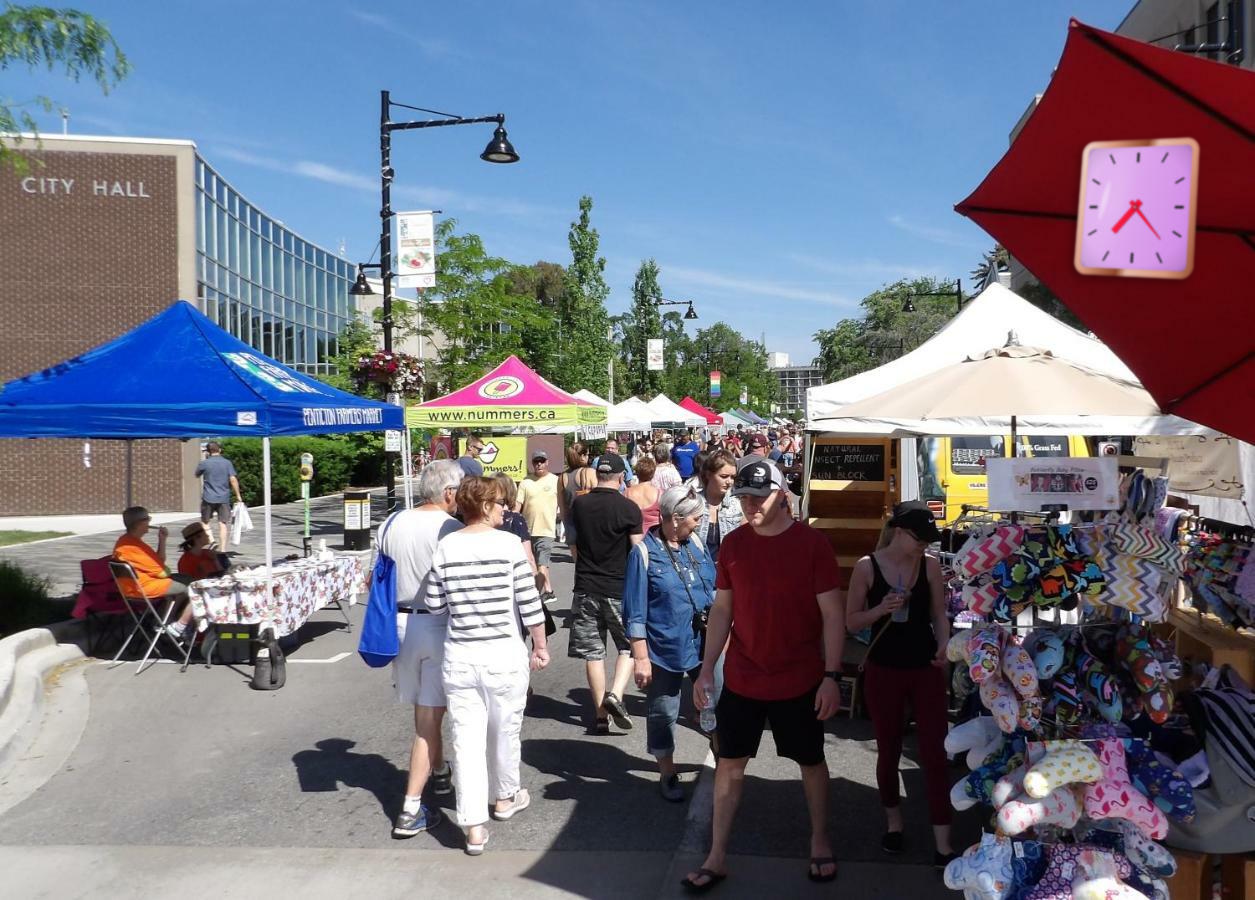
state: 7:23
